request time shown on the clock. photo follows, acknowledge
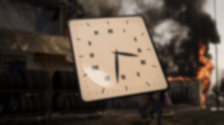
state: 3:32
